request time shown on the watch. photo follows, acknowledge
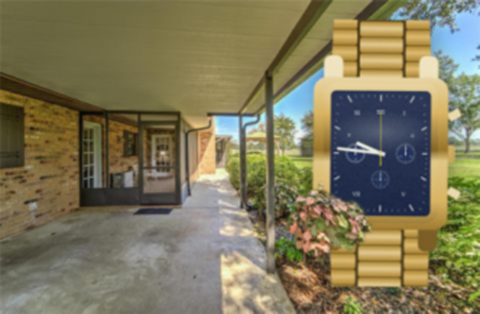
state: 9:46
